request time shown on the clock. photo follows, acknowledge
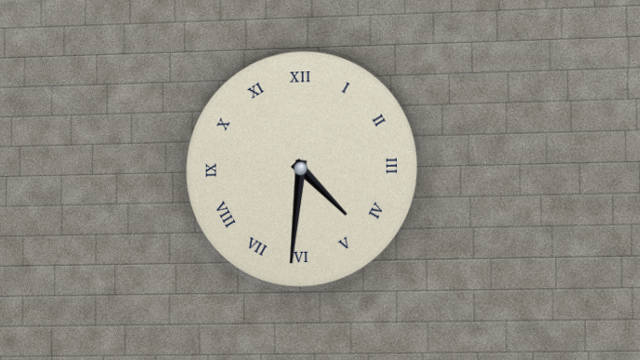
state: 4:31
